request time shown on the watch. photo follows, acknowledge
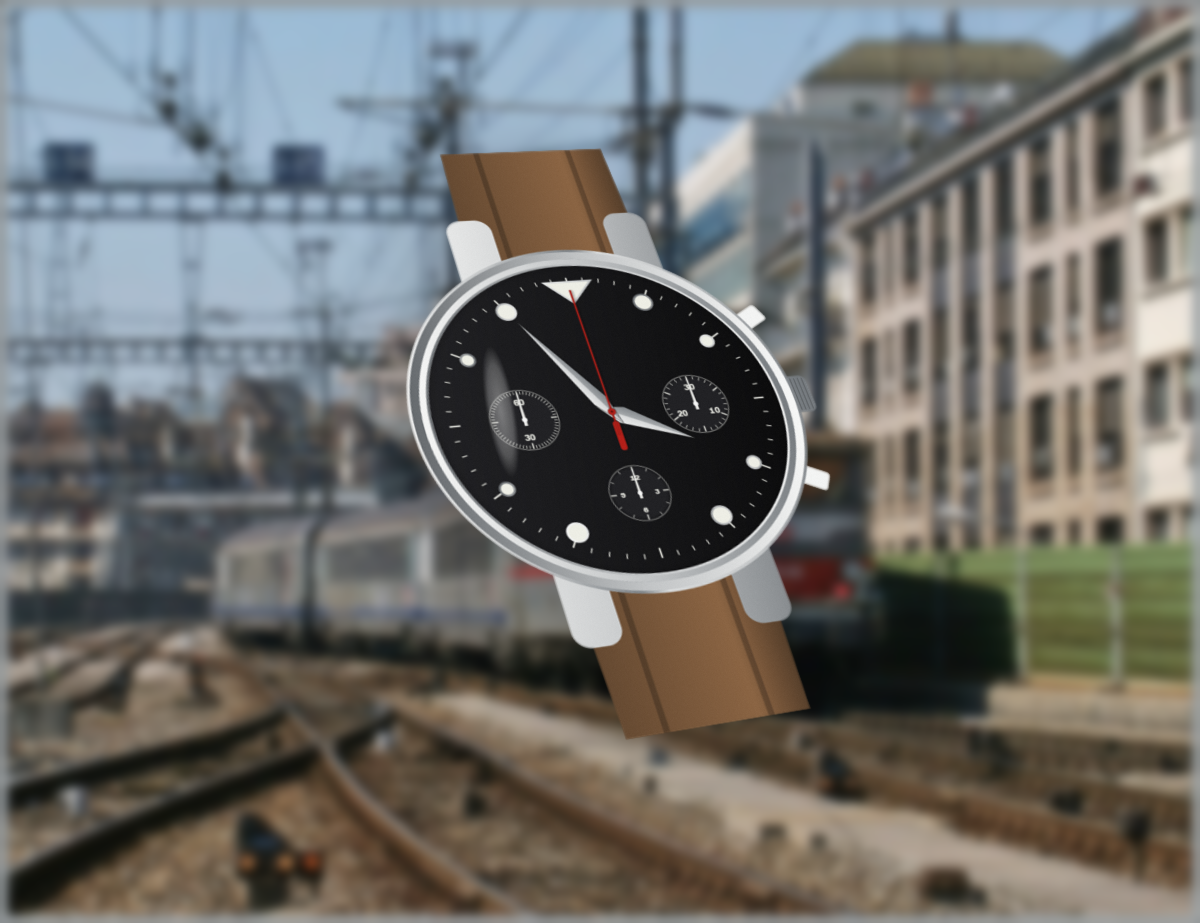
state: 3:55
